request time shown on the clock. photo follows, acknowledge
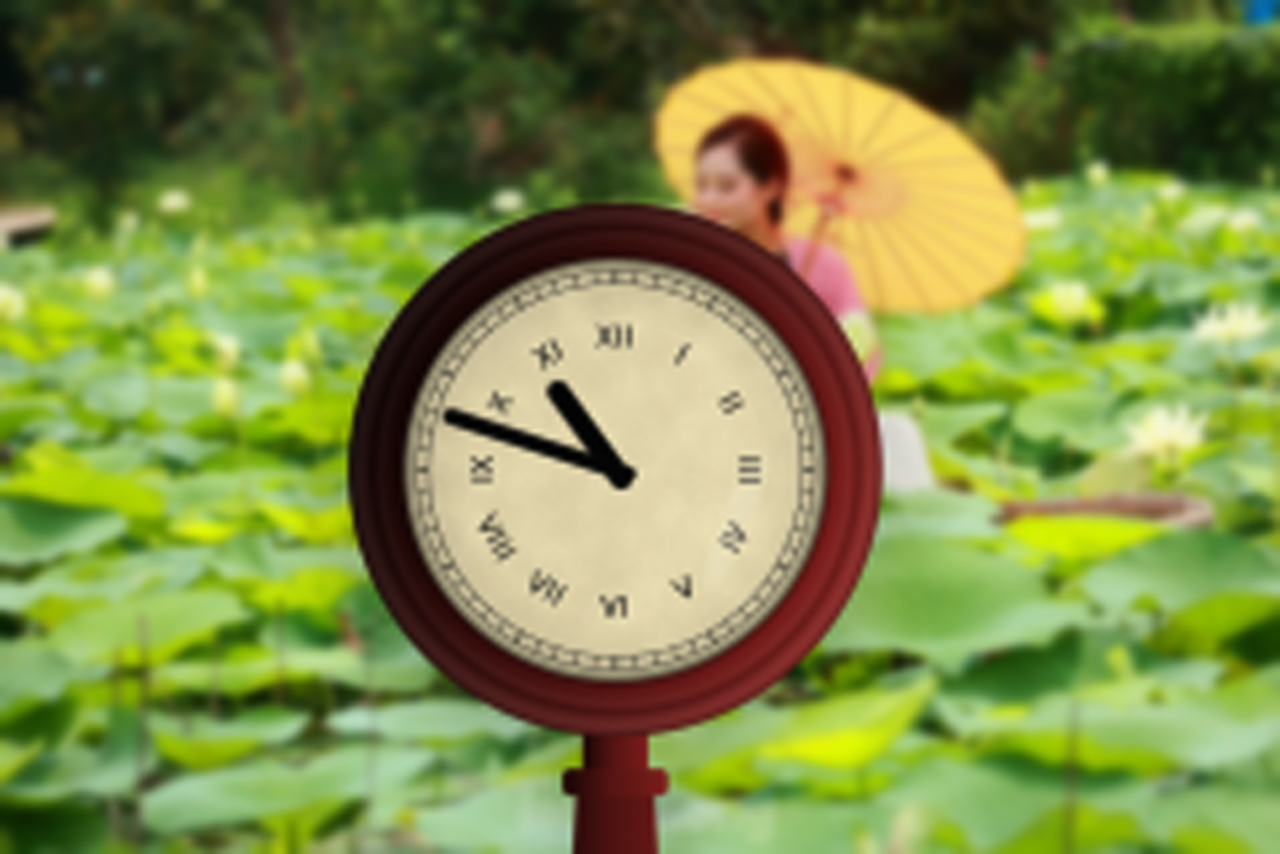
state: 10:48
